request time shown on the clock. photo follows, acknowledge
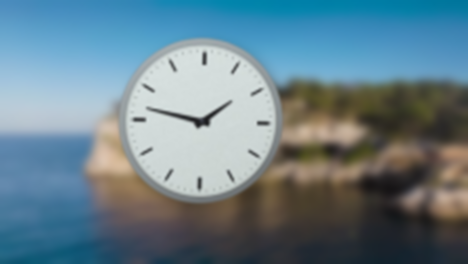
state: 1:47
